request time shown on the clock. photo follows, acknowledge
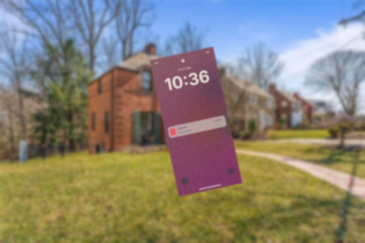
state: 10:36
